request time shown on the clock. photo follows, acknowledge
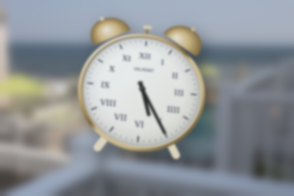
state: 5:25
